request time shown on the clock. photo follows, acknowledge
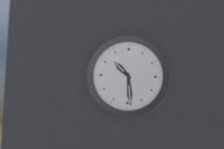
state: 10:29
